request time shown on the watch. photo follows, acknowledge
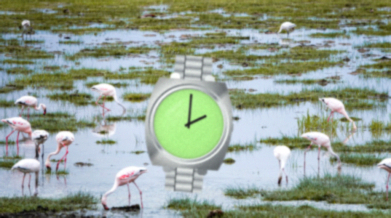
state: 2:00
